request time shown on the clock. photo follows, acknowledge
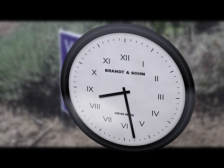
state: 8:28
